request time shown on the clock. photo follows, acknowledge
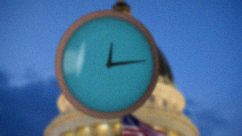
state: 12:14
